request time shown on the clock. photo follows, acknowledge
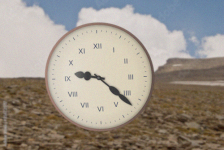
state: 9:22
